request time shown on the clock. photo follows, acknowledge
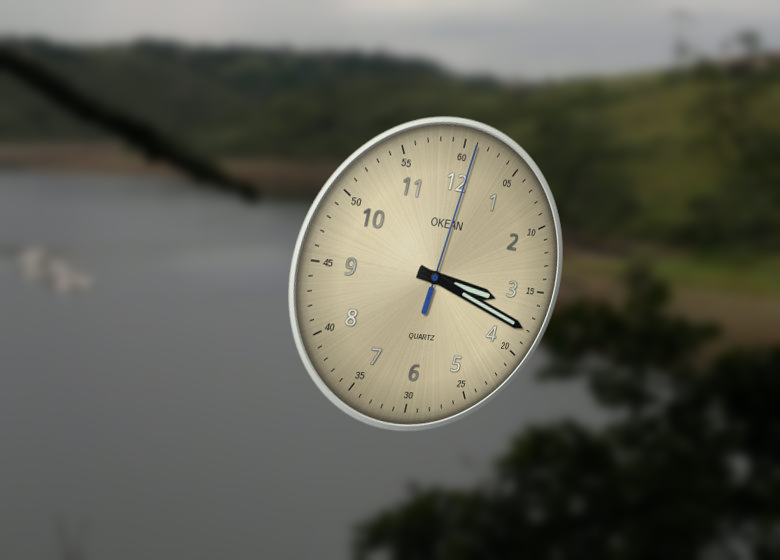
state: 3:18:01
